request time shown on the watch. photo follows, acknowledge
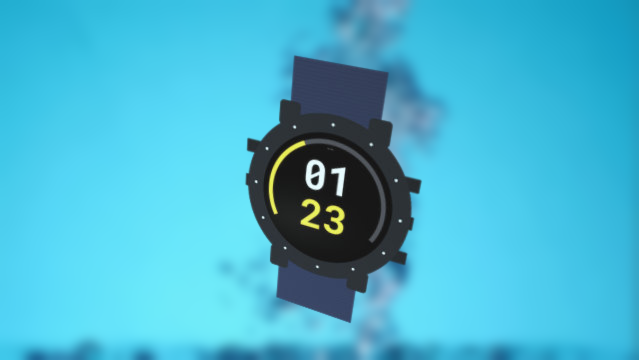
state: 1:23
